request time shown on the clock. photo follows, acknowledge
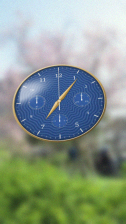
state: 7:06
